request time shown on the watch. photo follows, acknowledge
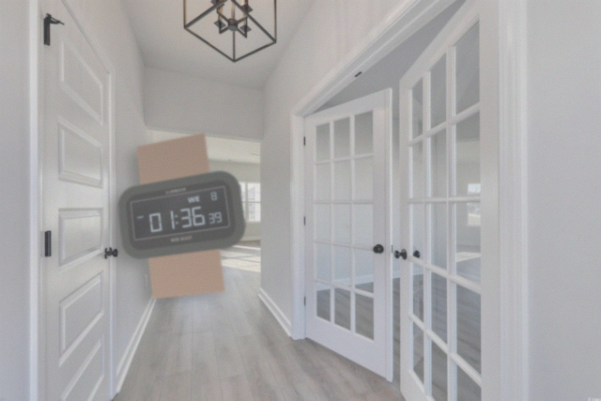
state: 1:36
